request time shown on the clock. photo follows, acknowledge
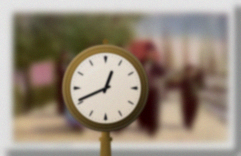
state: 12:41
